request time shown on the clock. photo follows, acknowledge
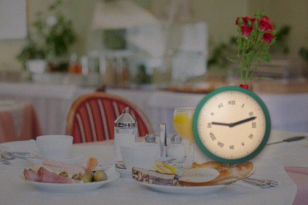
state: 9:12
